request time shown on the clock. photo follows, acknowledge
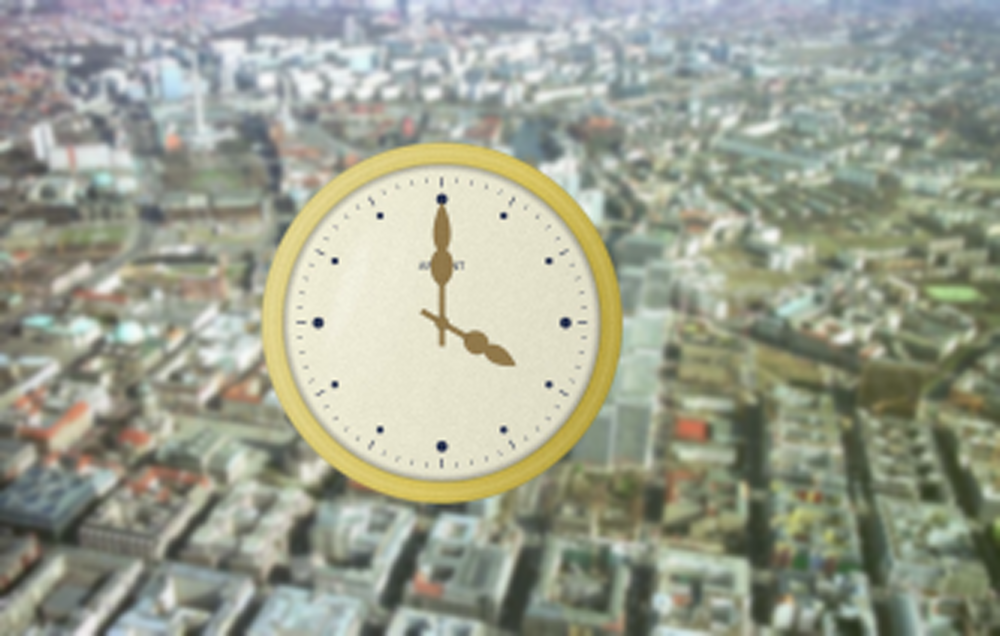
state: 4:00
